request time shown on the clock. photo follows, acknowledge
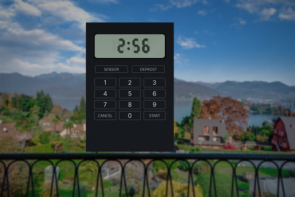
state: 2:56
